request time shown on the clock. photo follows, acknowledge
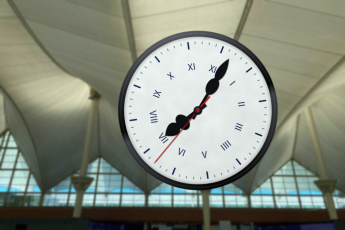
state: 7:01:33
